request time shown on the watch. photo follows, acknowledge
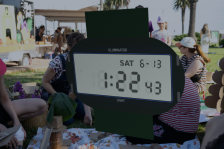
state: 1:22:43
